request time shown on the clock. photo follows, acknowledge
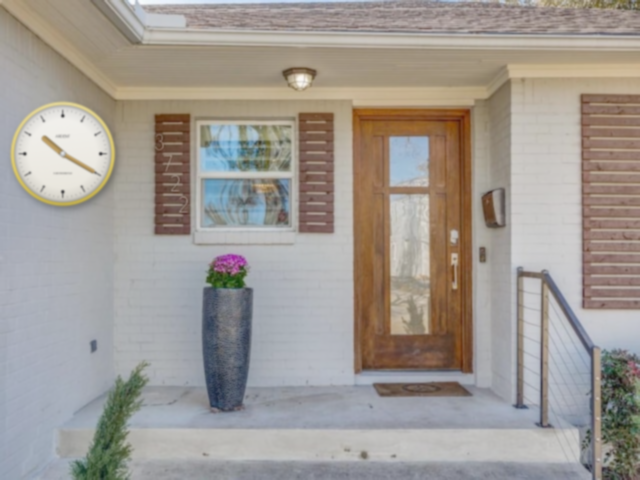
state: 10:20
